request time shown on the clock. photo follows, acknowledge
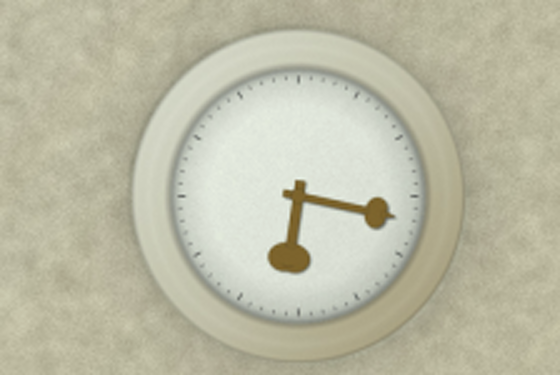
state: 6:17
